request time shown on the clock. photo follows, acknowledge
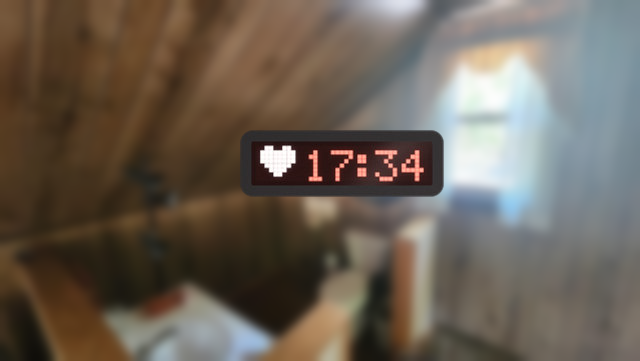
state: 17:34
